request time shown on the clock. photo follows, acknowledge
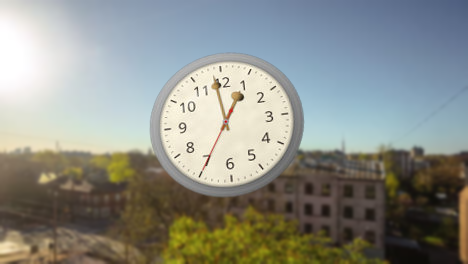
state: 12:58:35
